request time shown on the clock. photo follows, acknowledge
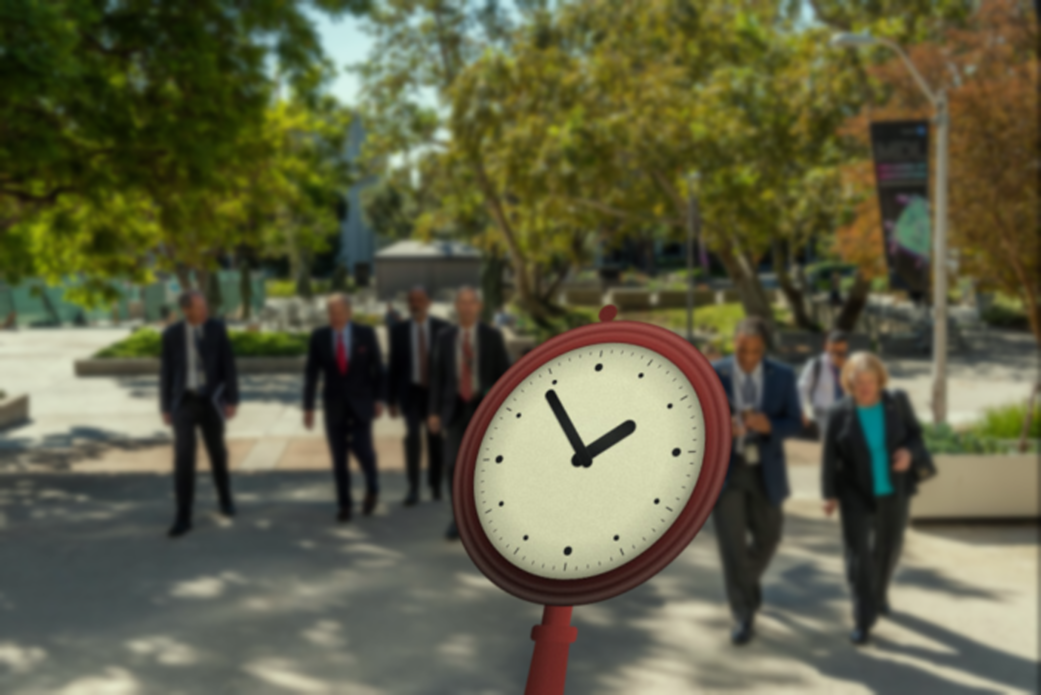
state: 1:54
